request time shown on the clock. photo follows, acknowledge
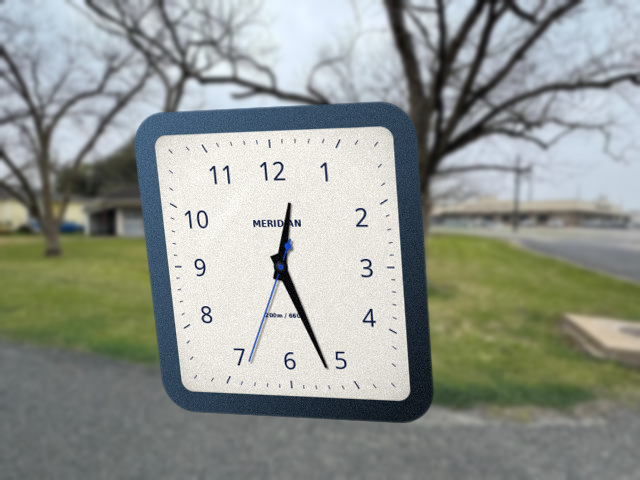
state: 12:26:34
